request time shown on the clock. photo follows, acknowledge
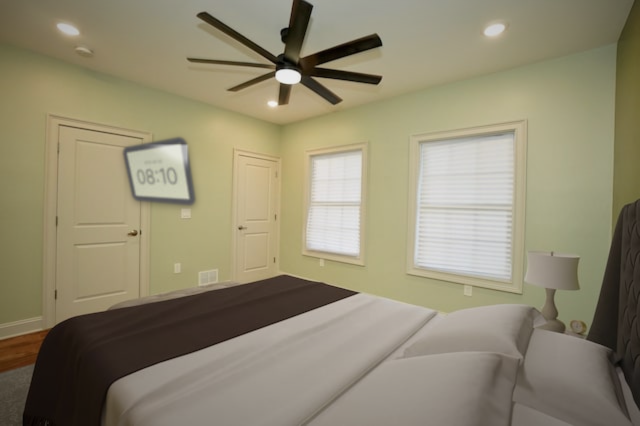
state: 8:10
